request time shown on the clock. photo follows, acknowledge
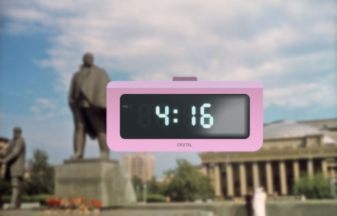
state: 4:16
